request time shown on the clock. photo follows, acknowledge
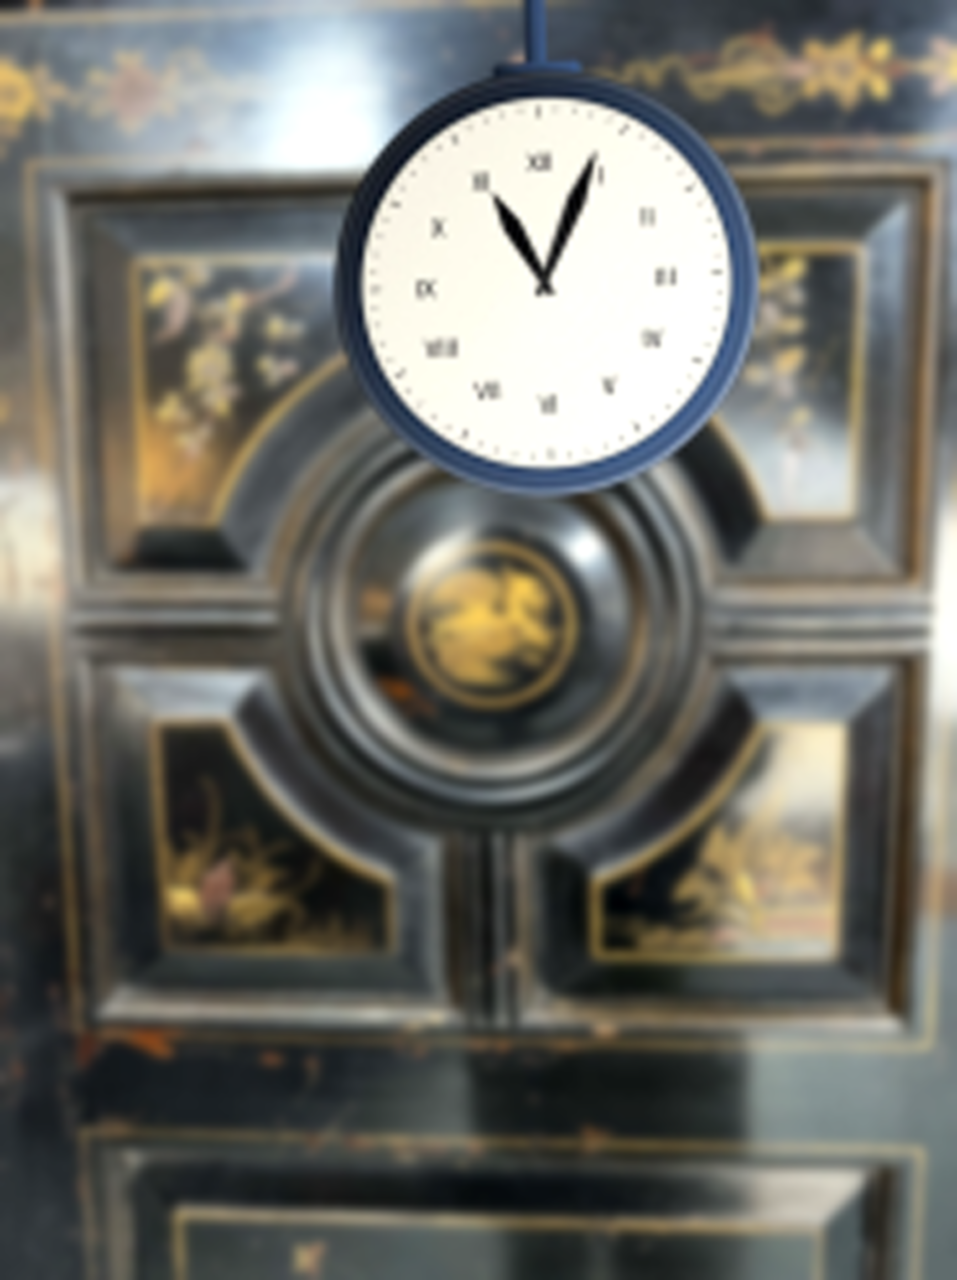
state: 11:04
